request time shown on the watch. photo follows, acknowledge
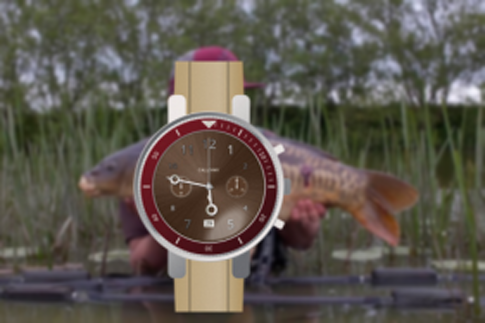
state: 5:47
